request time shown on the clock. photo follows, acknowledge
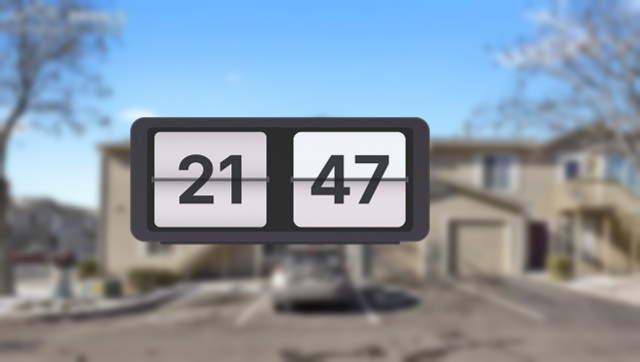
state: 21:47
